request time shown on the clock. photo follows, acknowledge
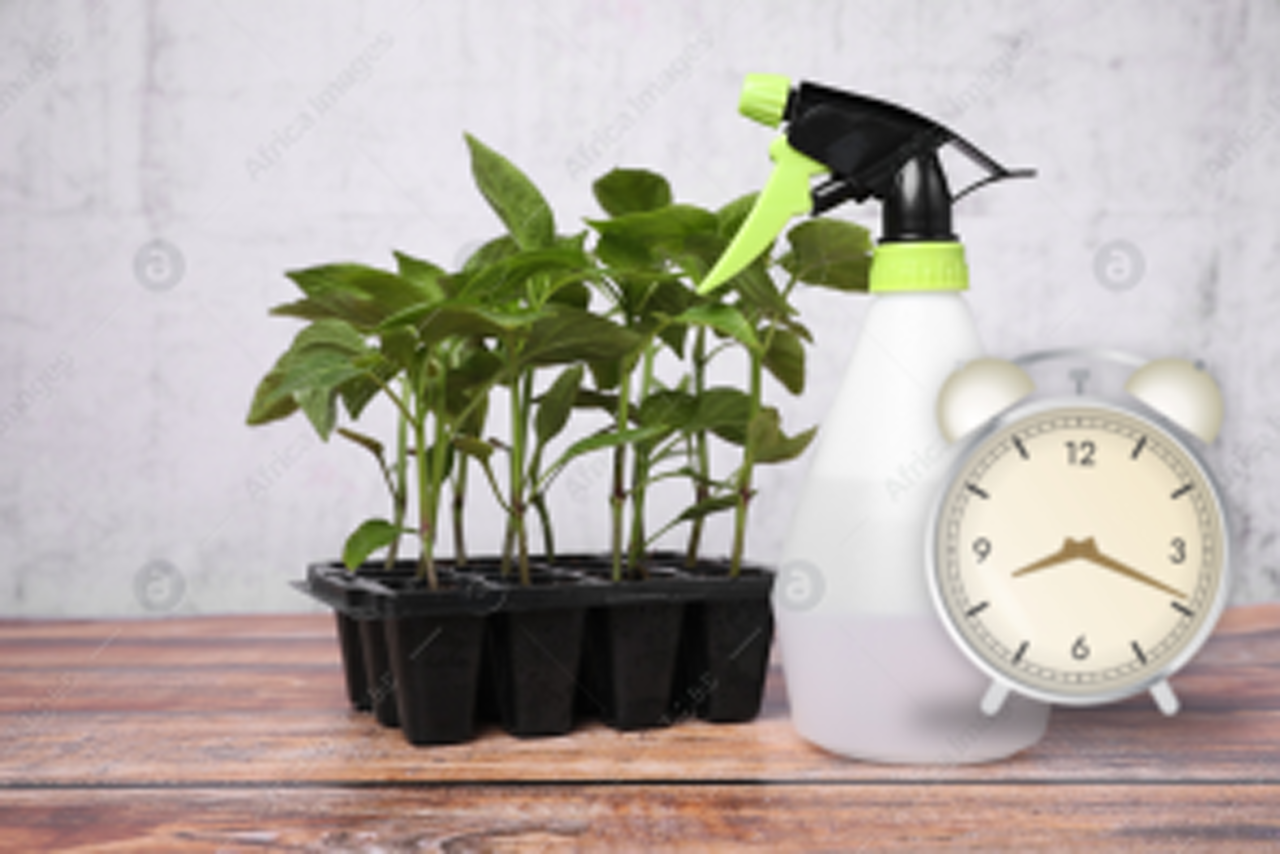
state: 8:19
